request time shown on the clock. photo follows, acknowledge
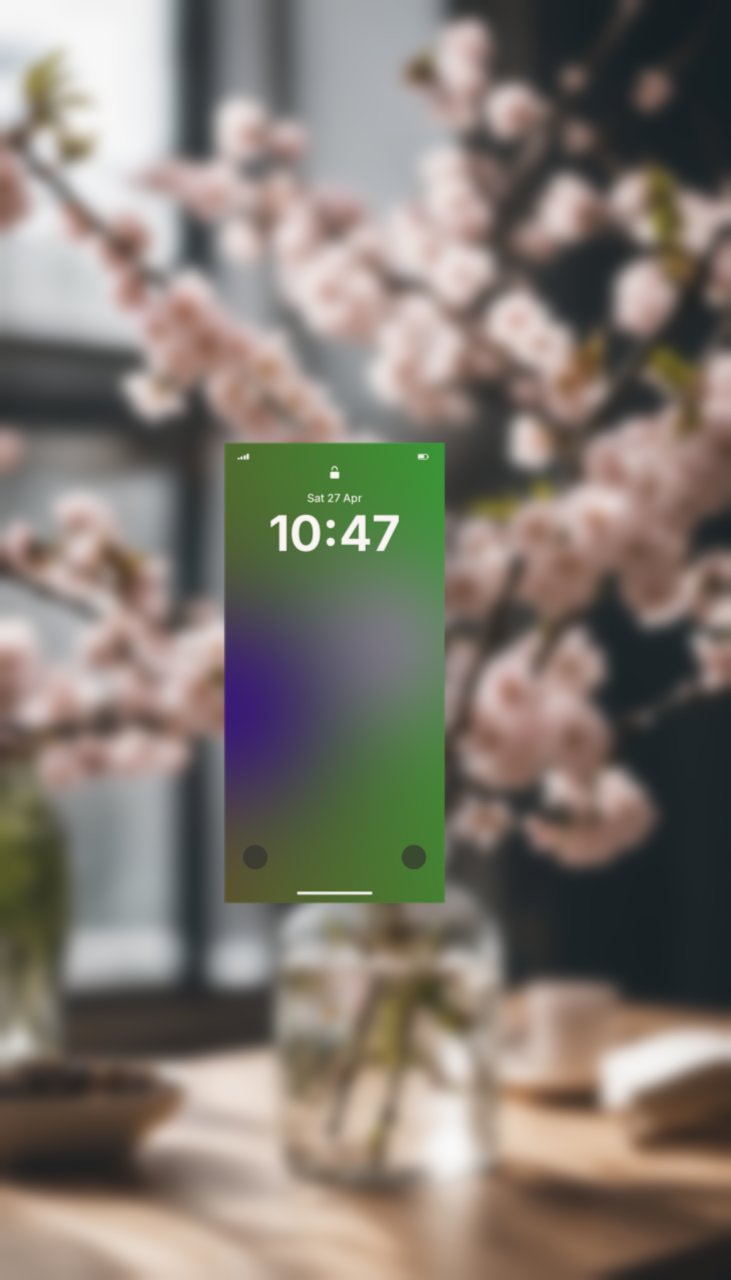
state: 10:47
